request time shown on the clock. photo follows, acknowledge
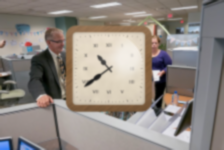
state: 10:39
